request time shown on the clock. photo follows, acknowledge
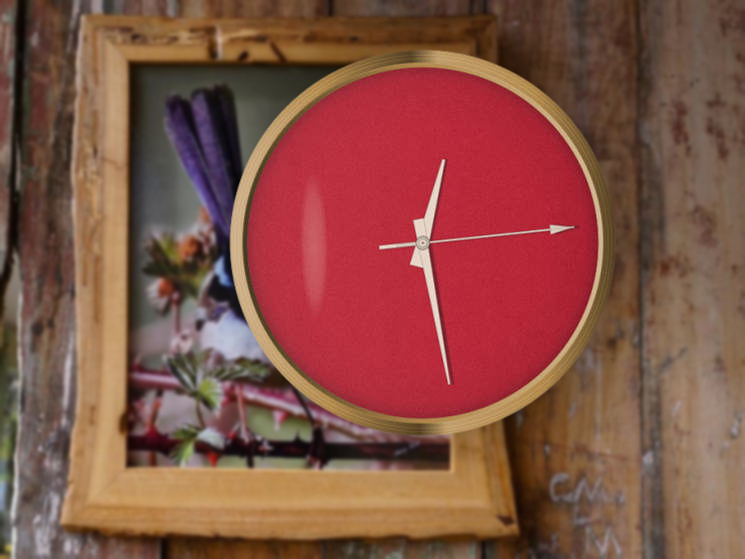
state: 12:28:14
